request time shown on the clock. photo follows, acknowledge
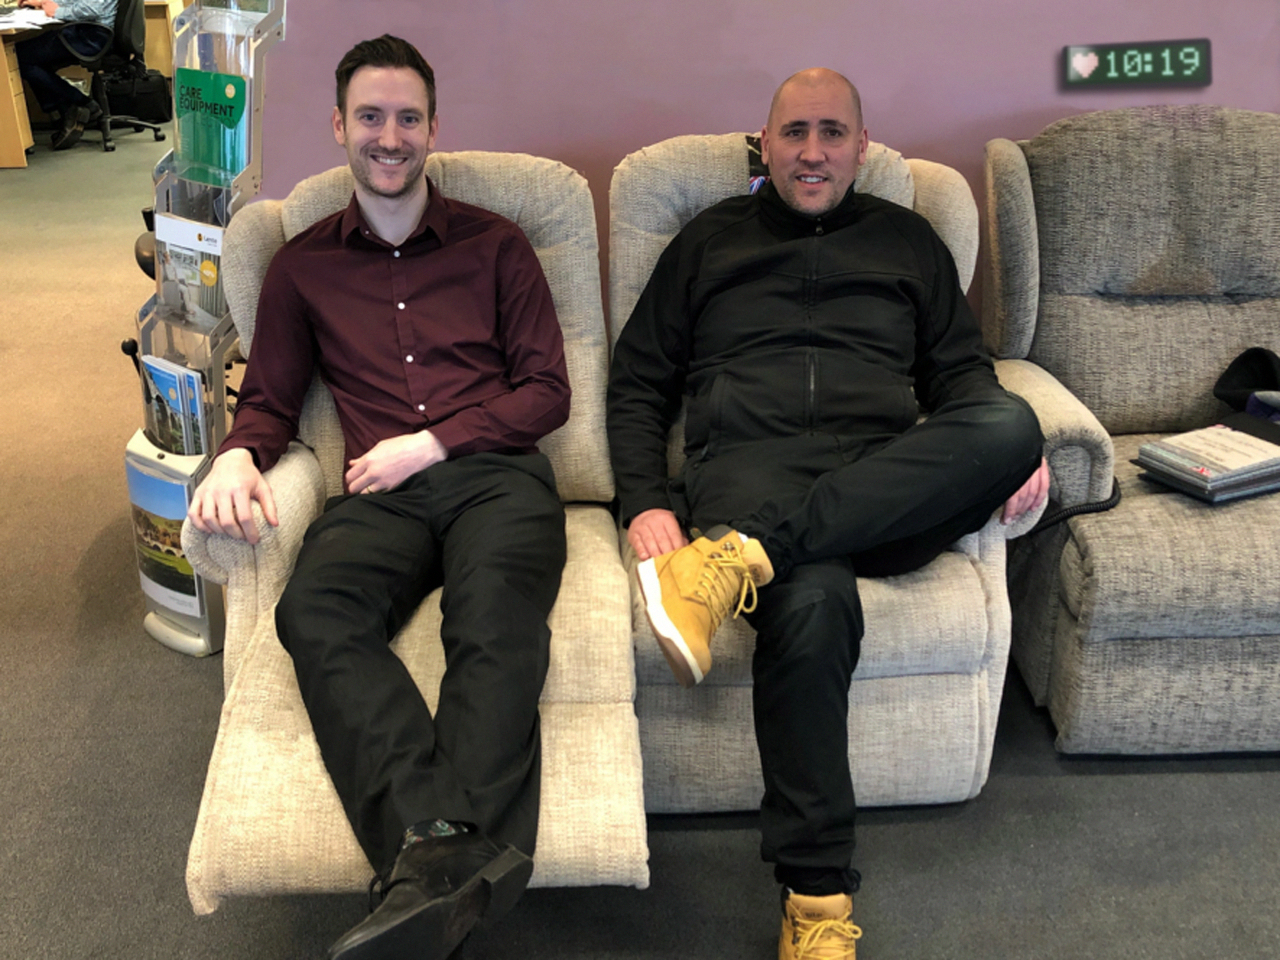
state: 10:19
